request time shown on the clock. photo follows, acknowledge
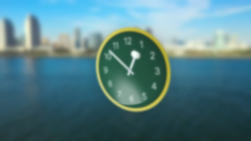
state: 12:52
